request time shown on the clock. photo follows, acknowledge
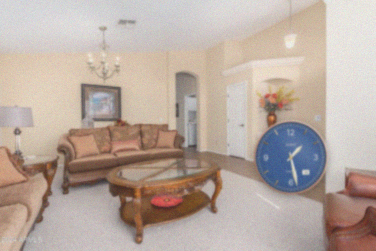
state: 1:28
